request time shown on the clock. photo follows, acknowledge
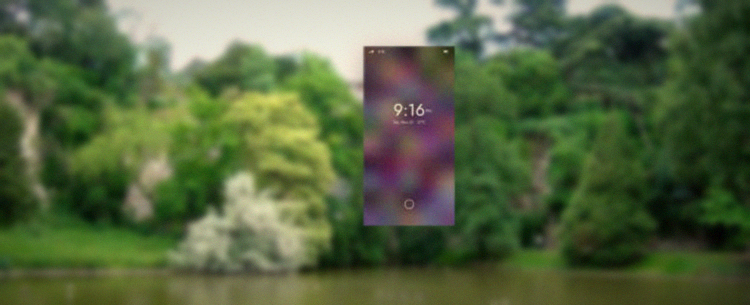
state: 9:16
